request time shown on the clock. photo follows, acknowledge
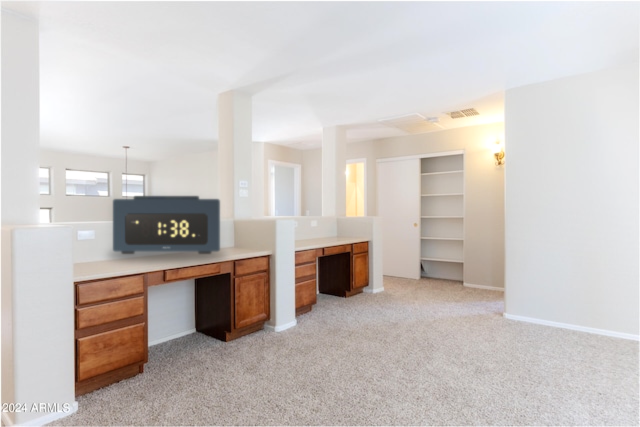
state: 1:38
